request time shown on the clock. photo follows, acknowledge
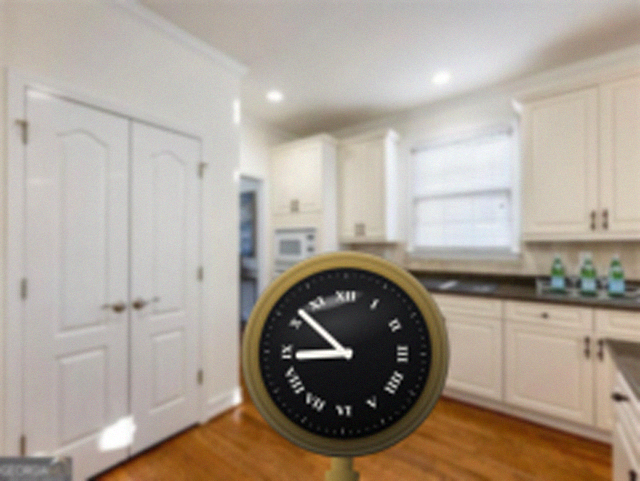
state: 8:52
